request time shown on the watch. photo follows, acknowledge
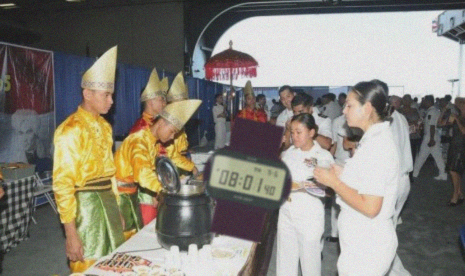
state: 8:01
